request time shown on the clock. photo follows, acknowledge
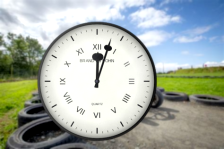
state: 12:03
